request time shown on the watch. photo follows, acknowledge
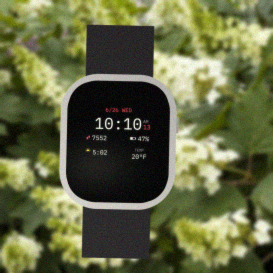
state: 10:10
